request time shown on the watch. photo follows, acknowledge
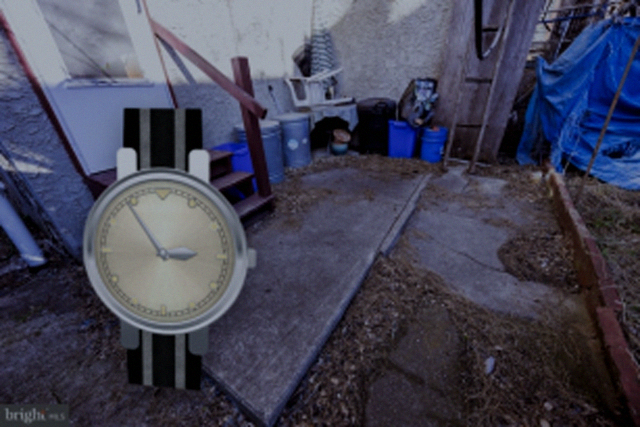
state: 2:54
